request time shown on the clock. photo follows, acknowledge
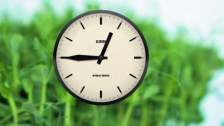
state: 12:45
